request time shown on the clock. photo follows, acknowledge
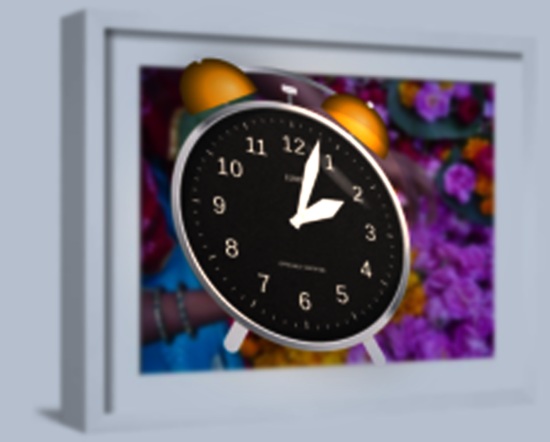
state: 2:03
